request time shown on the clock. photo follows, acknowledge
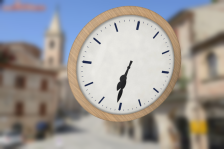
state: 6:31
